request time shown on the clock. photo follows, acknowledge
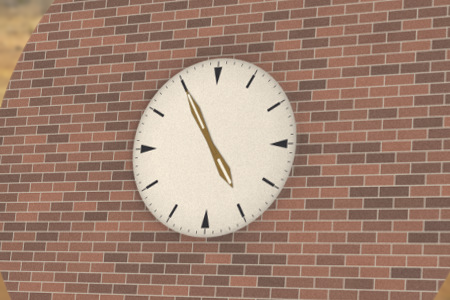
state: 4:55
